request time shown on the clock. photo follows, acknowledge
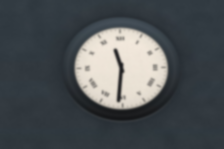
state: 11:31
